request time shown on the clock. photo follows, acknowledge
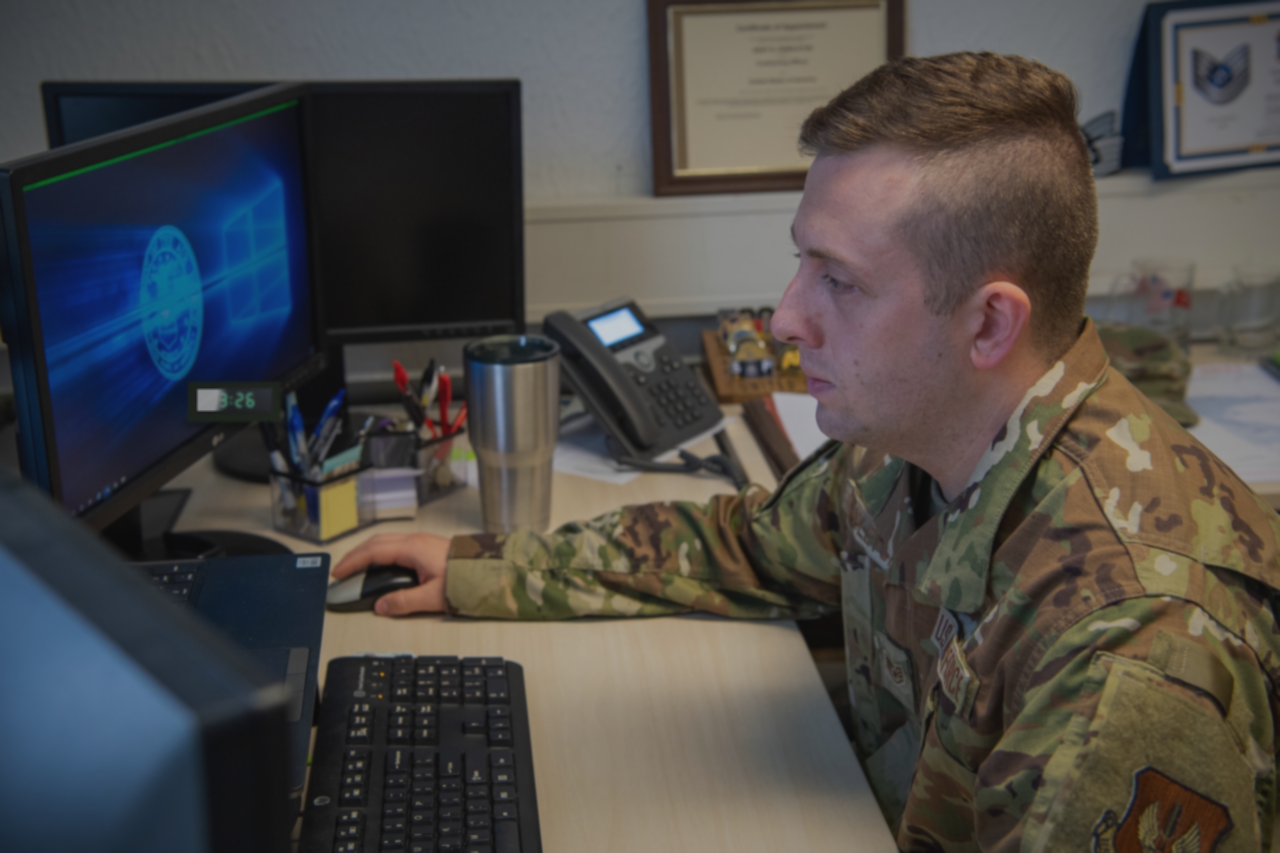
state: 3:26
